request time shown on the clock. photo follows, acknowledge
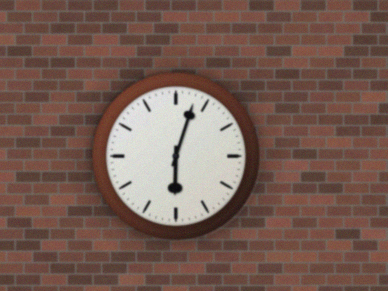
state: 6:03
